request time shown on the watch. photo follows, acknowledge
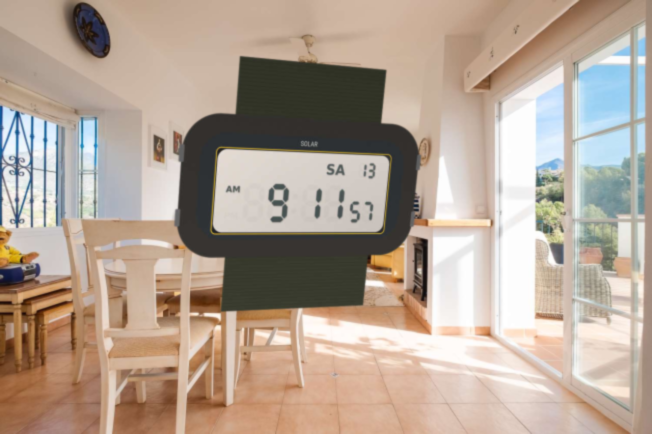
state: 9:11:57
